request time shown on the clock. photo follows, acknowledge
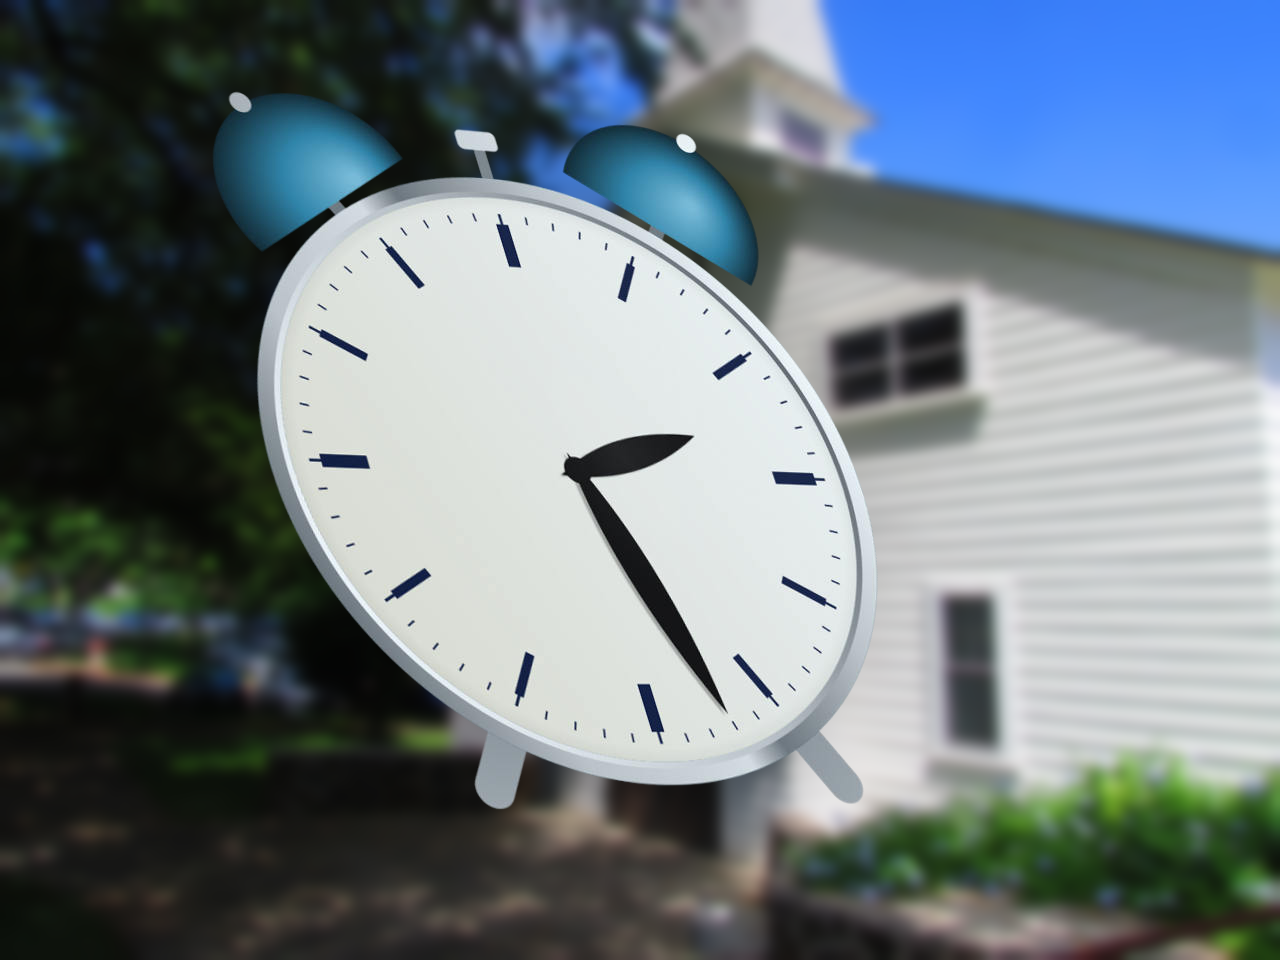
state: 2:27
